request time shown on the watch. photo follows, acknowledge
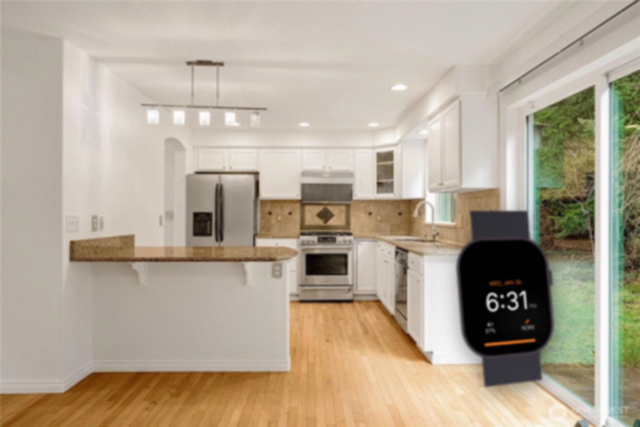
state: 6:31
